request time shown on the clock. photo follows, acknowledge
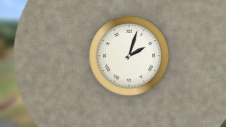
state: 2:03
